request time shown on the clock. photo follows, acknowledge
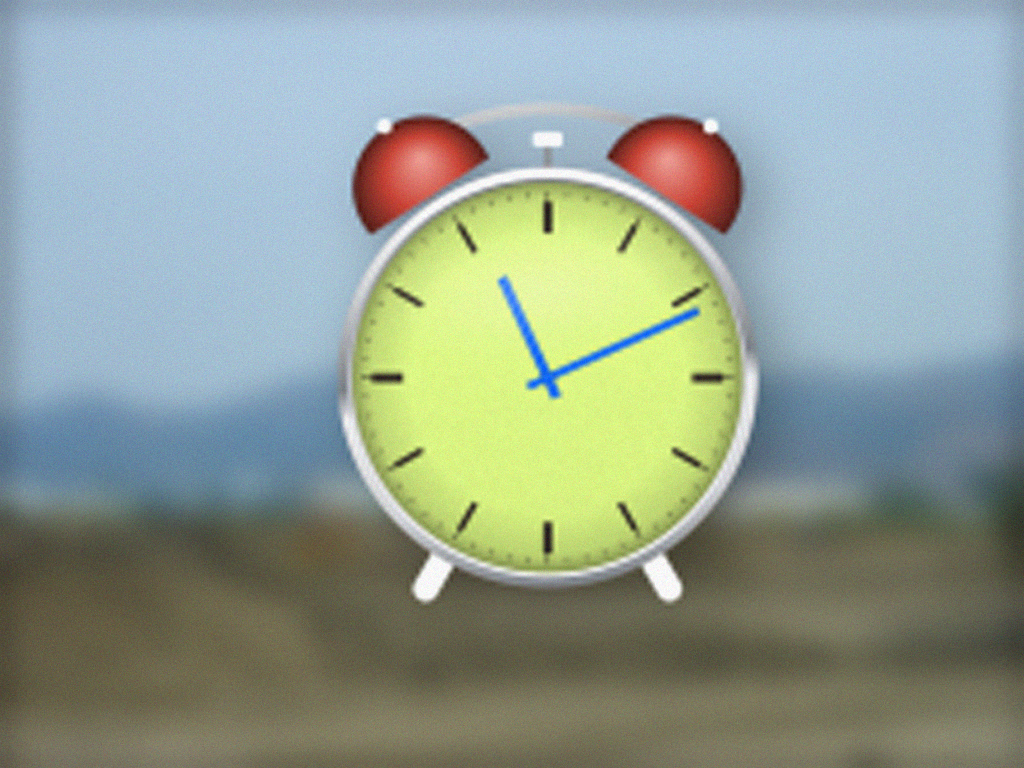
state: 11:11
